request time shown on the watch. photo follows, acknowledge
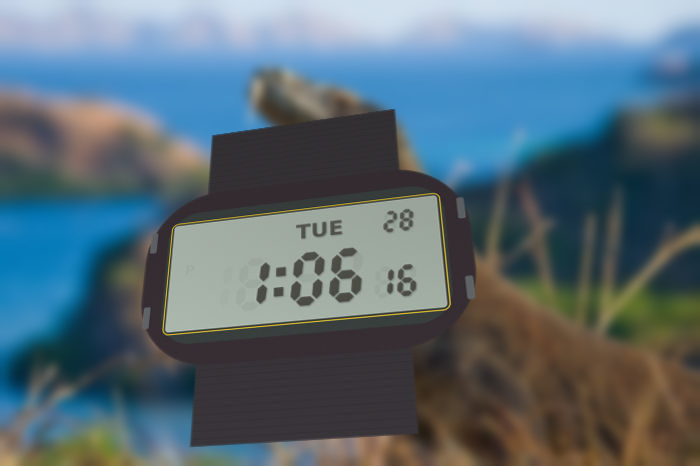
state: 1:06:16
